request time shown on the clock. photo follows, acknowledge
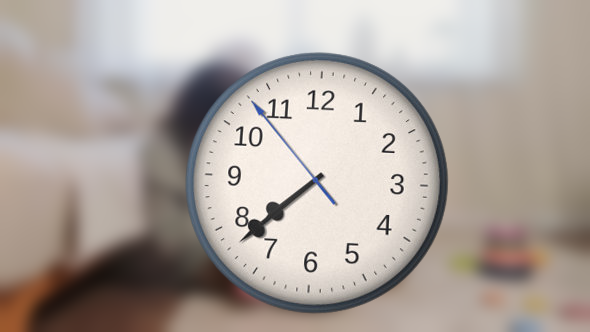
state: 7:37:53
